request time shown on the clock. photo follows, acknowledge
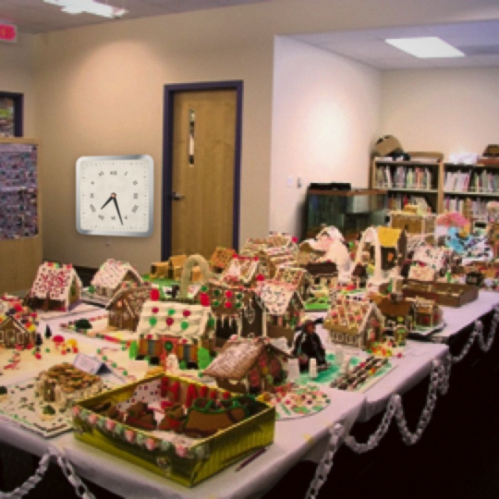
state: 7:27
